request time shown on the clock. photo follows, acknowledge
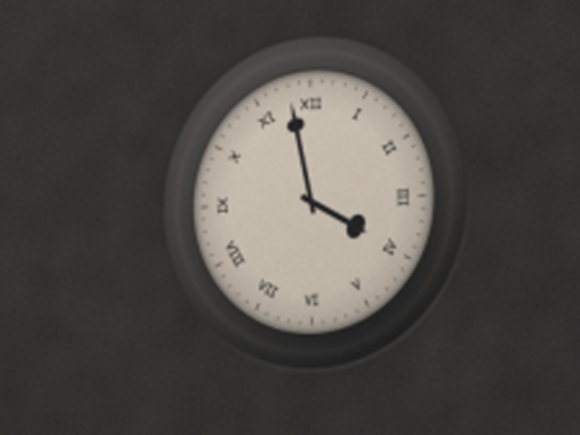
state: 3:58
